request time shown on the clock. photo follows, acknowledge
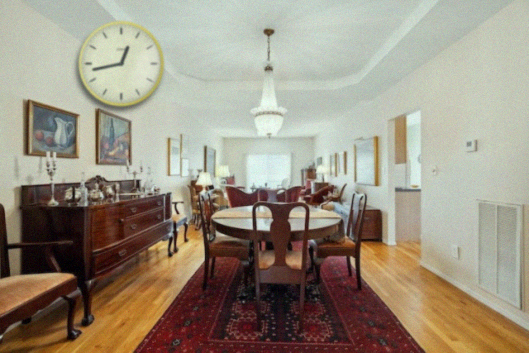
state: 12:43
